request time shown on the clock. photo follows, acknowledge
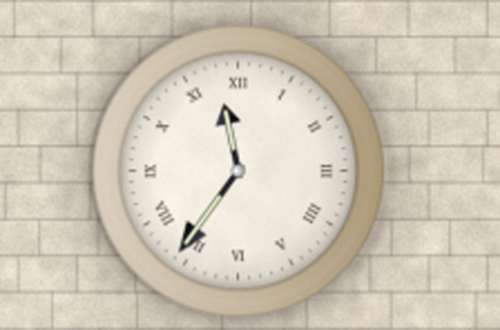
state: 11:36
